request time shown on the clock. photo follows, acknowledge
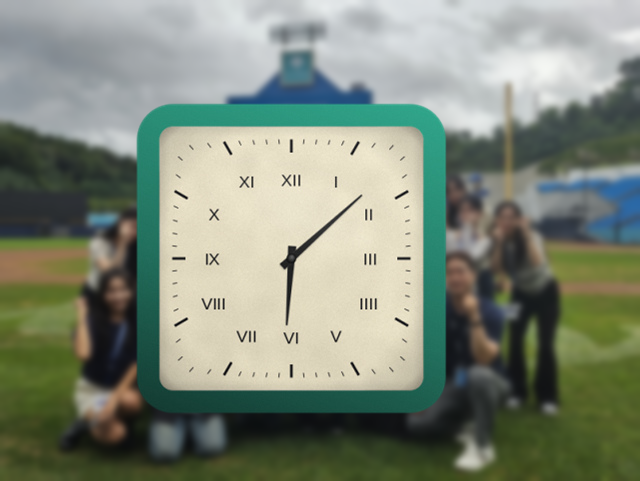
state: 6:08
